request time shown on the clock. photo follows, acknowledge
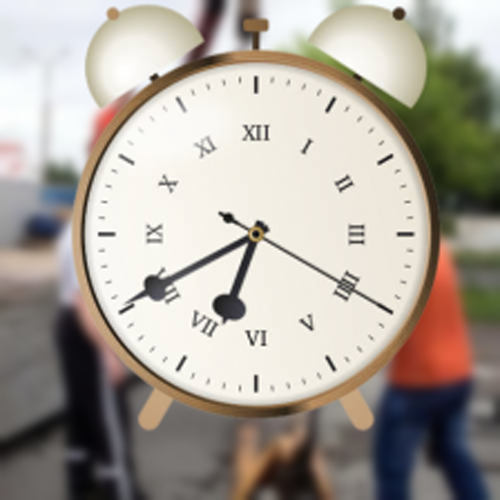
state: 6:40:20
